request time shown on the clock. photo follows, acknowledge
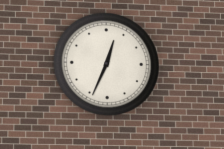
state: 12:34
